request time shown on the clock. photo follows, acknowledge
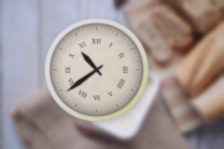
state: 10:39
